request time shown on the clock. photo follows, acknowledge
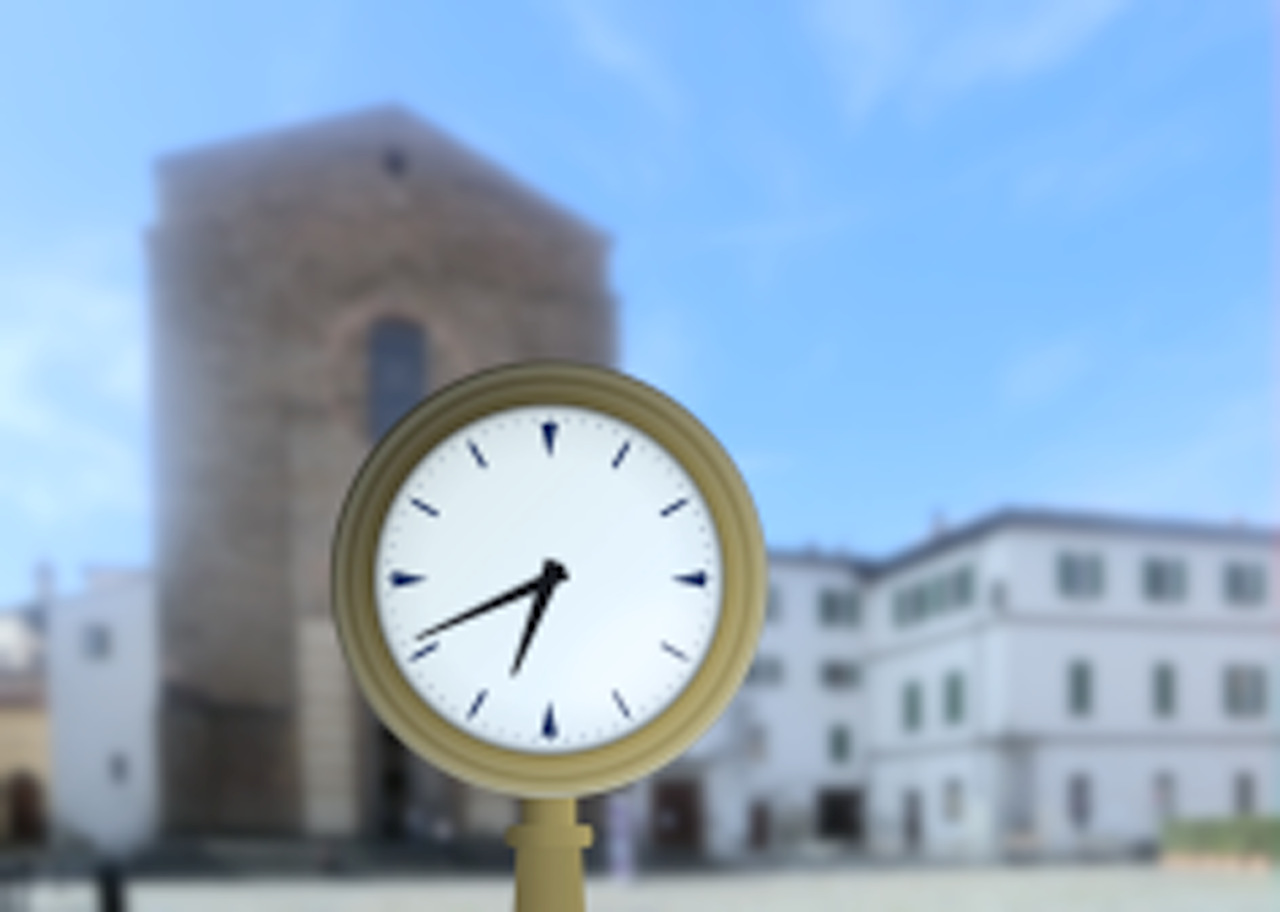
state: 6:41
